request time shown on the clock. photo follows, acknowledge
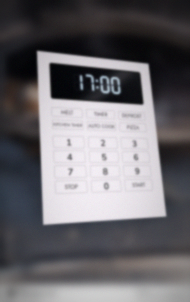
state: 17:00
